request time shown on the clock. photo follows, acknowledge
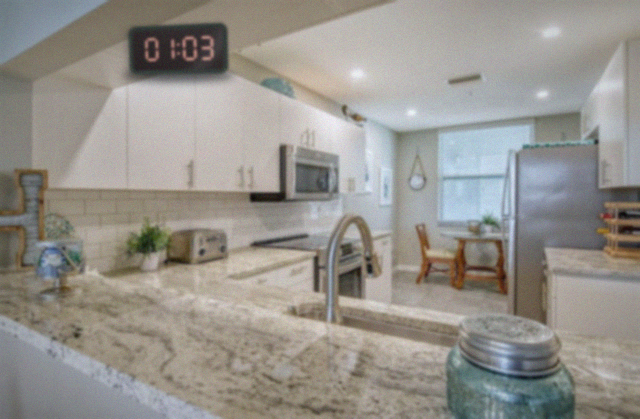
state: 1:03
